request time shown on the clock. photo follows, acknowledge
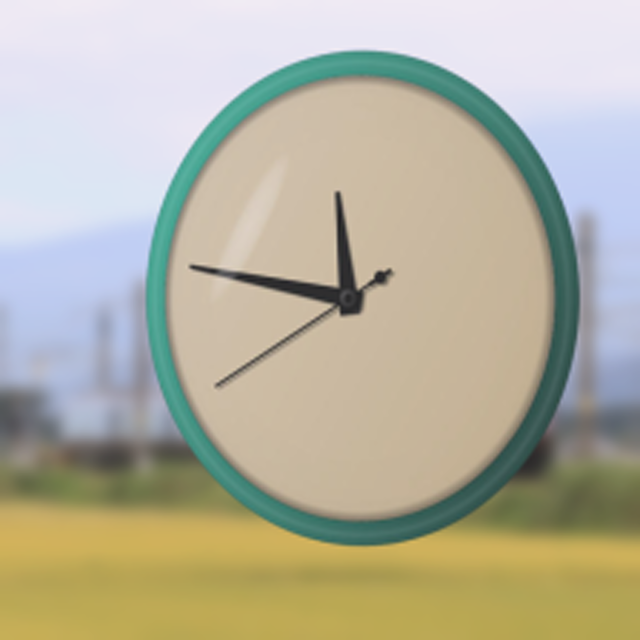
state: 11:46:40
